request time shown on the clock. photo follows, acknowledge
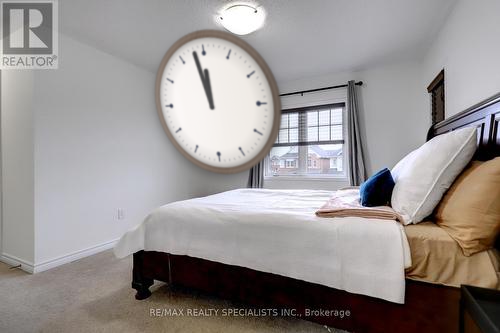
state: 11:58
